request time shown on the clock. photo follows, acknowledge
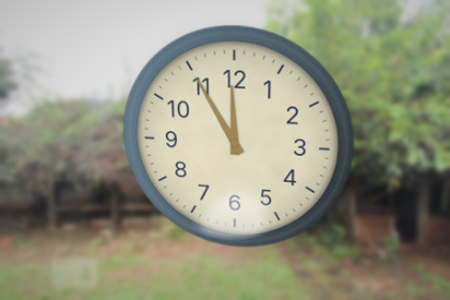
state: 11:55
